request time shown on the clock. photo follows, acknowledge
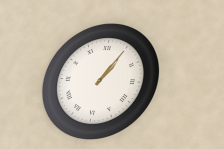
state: 1:05
